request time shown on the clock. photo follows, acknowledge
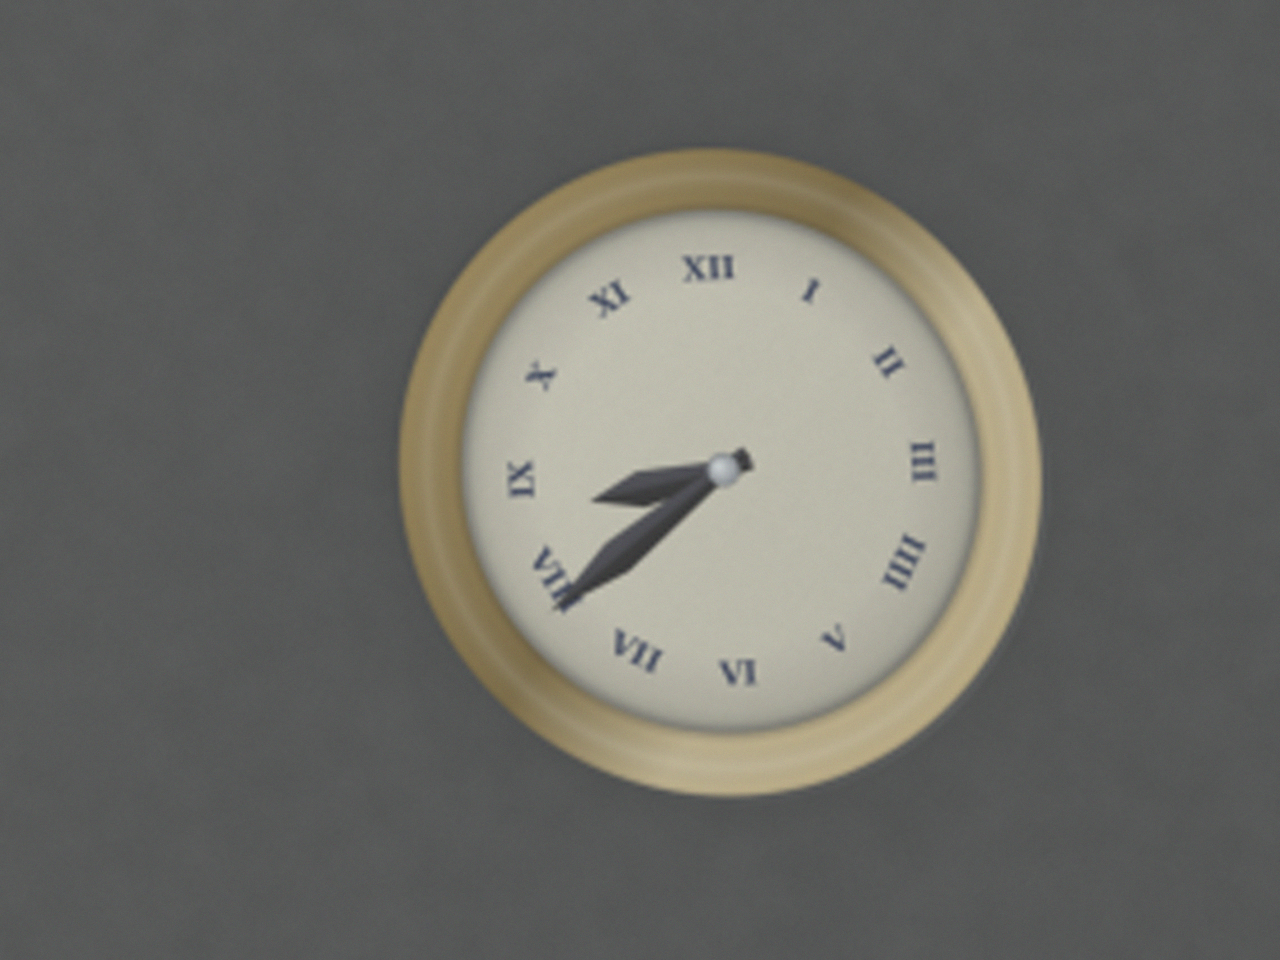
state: 8:39
